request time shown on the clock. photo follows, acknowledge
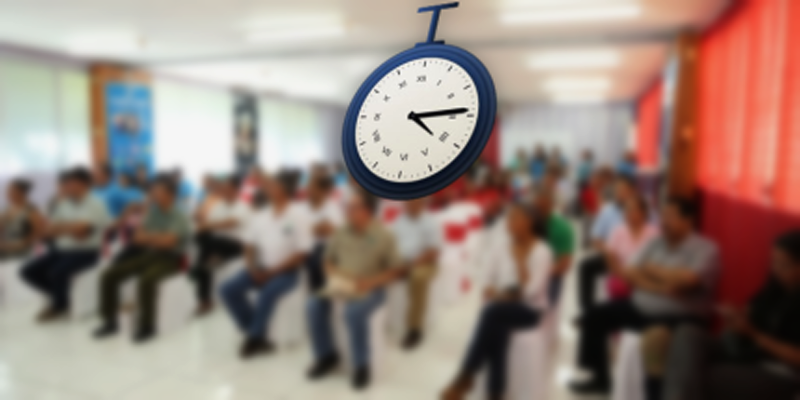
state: 4:14
